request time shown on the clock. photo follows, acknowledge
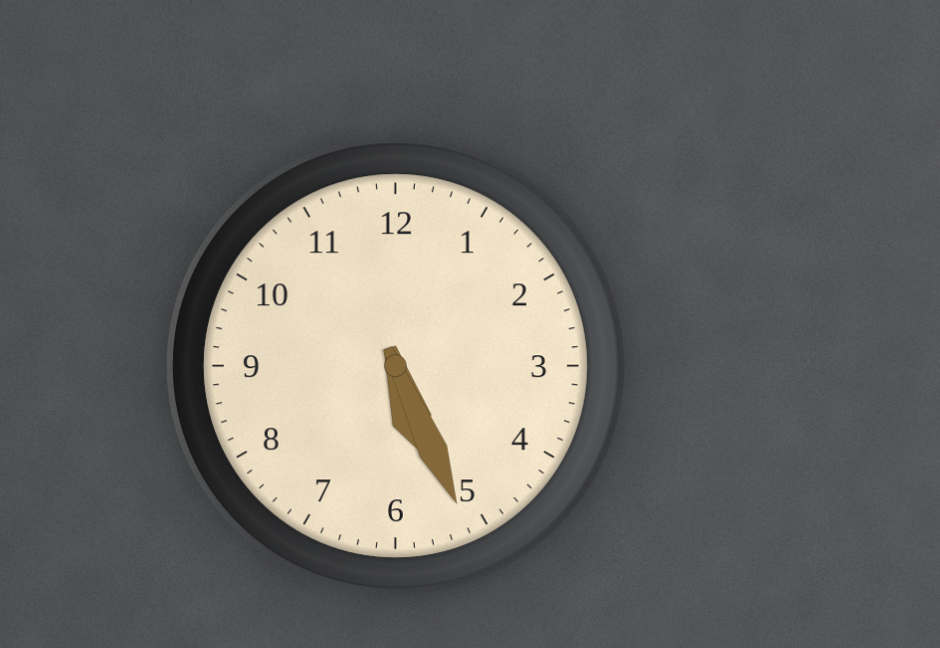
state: 5:26
